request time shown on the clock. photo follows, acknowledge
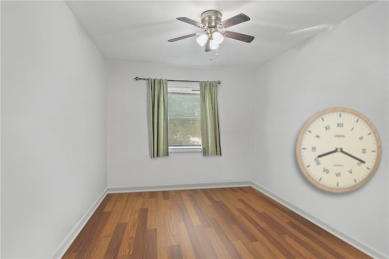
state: 8:19
